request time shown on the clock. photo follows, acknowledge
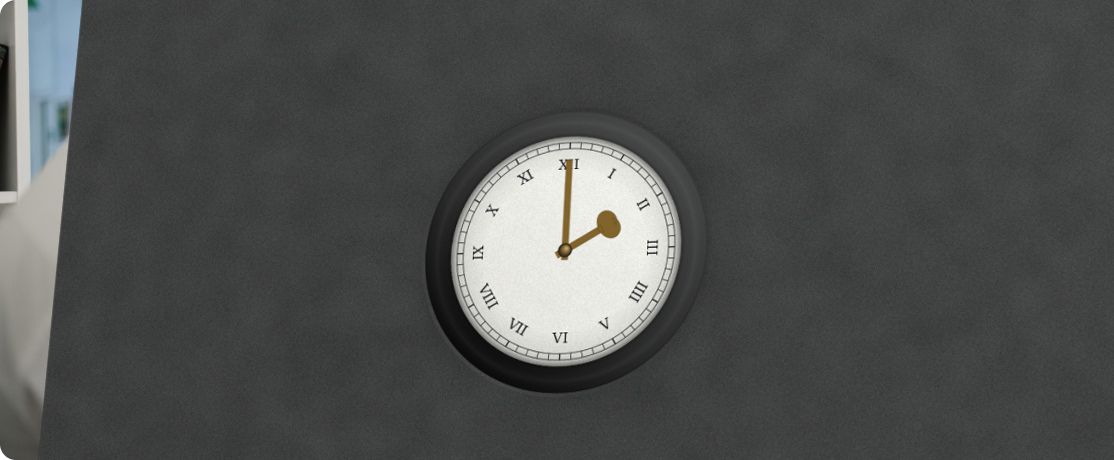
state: 2:00
